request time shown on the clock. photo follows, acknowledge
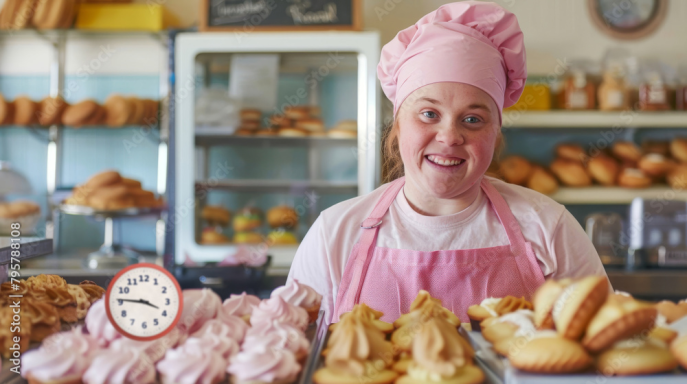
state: 3:46
